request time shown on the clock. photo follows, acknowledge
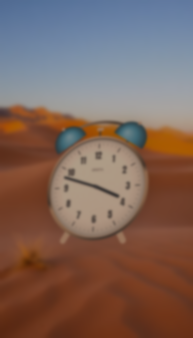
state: 3:48
